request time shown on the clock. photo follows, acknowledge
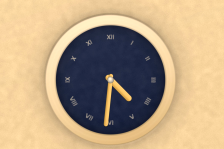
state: 4:31
